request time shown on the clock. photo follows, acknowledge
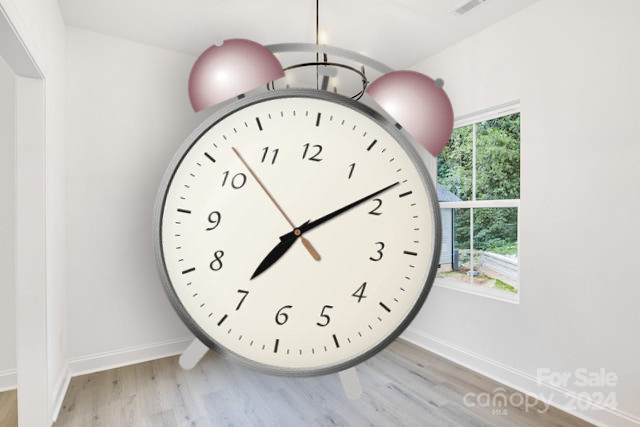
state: 7:08:52
